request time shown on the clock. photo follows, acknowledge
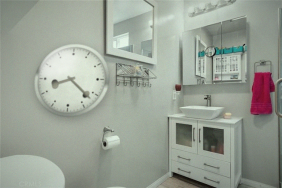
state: 8:22
